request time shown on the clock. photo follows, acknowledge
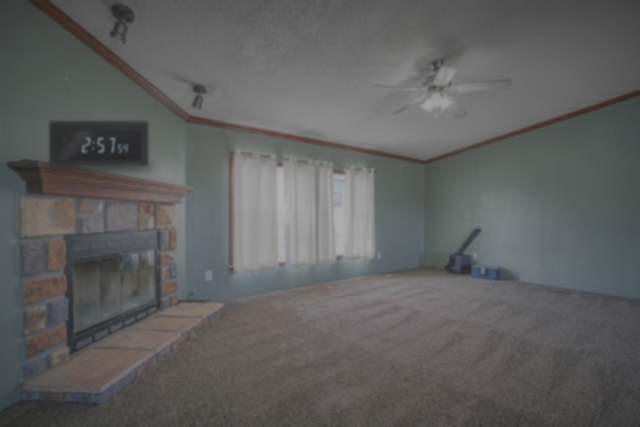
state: 2:57
